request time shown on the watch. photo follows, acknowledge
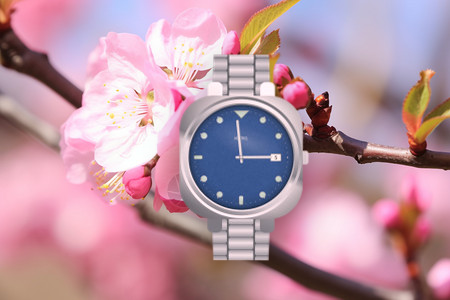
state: 2:59
